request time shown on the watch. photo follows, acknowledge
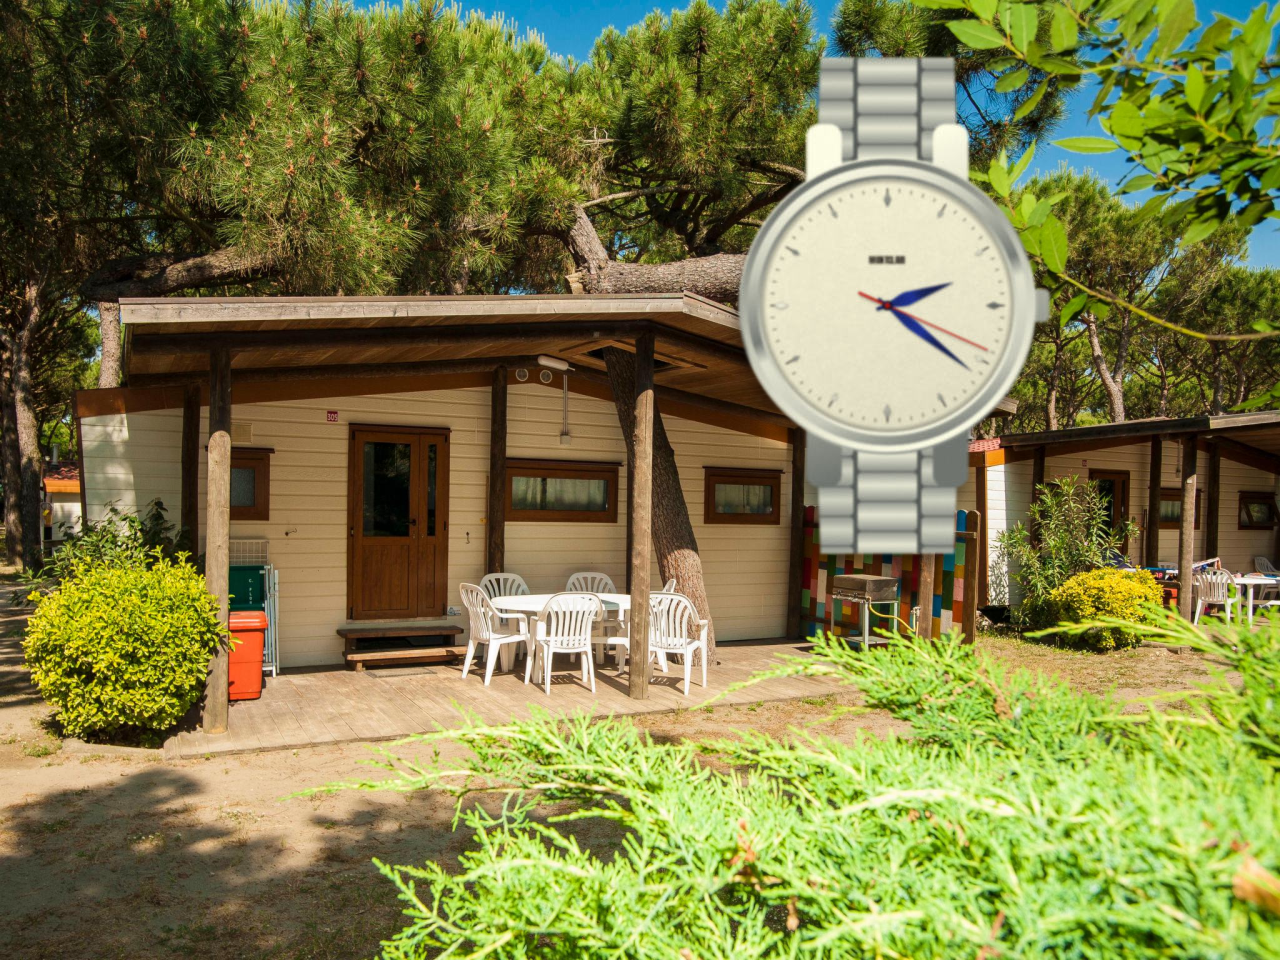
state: 2:21:19
